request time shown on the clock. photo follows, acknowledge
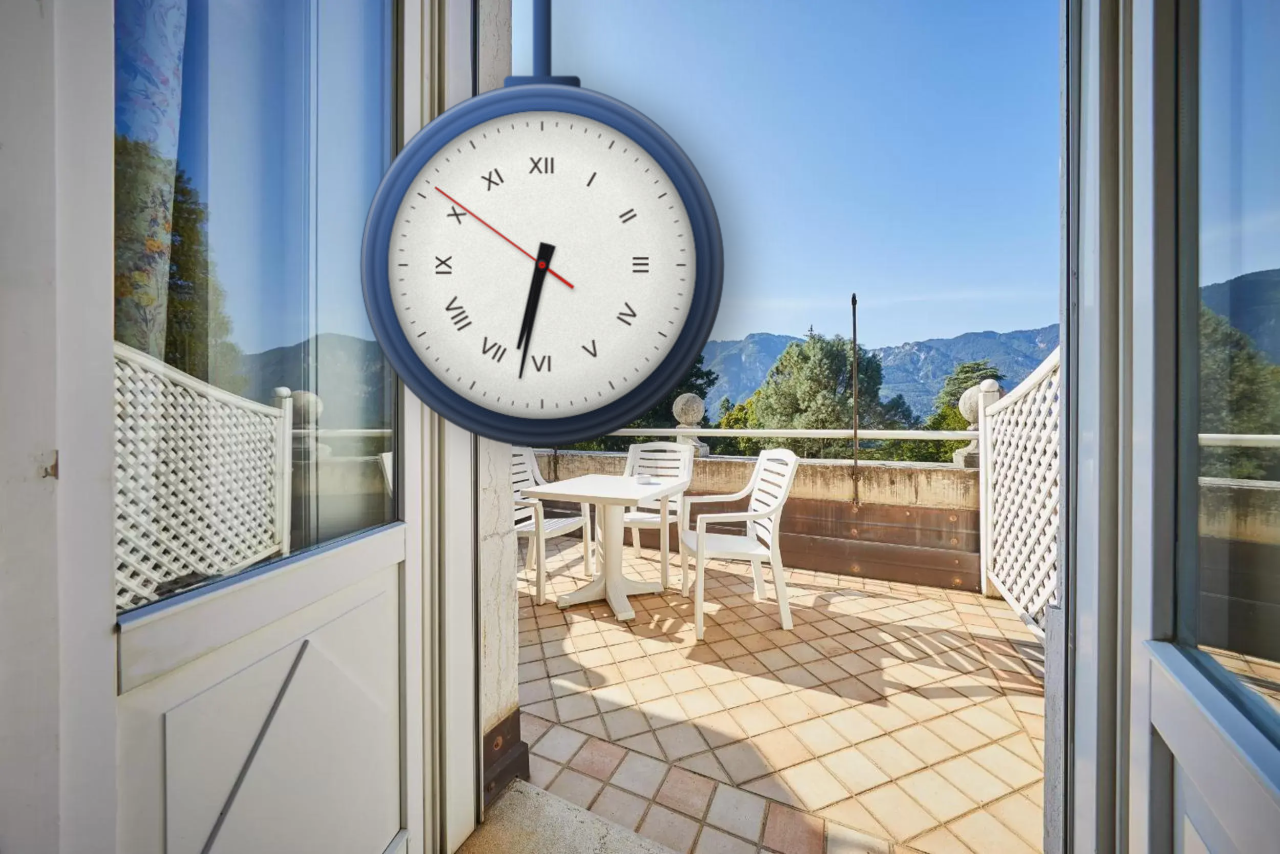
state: 6:31:51
